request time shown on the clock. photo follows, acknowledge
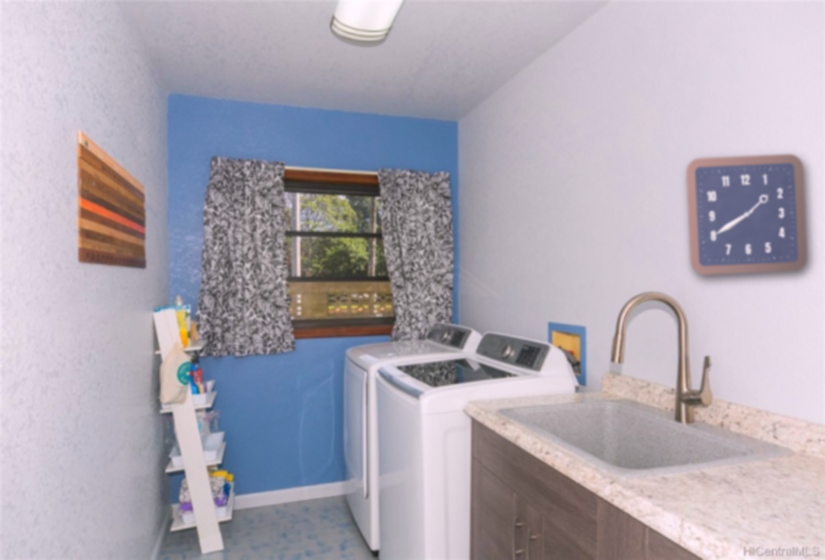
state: 1:40
